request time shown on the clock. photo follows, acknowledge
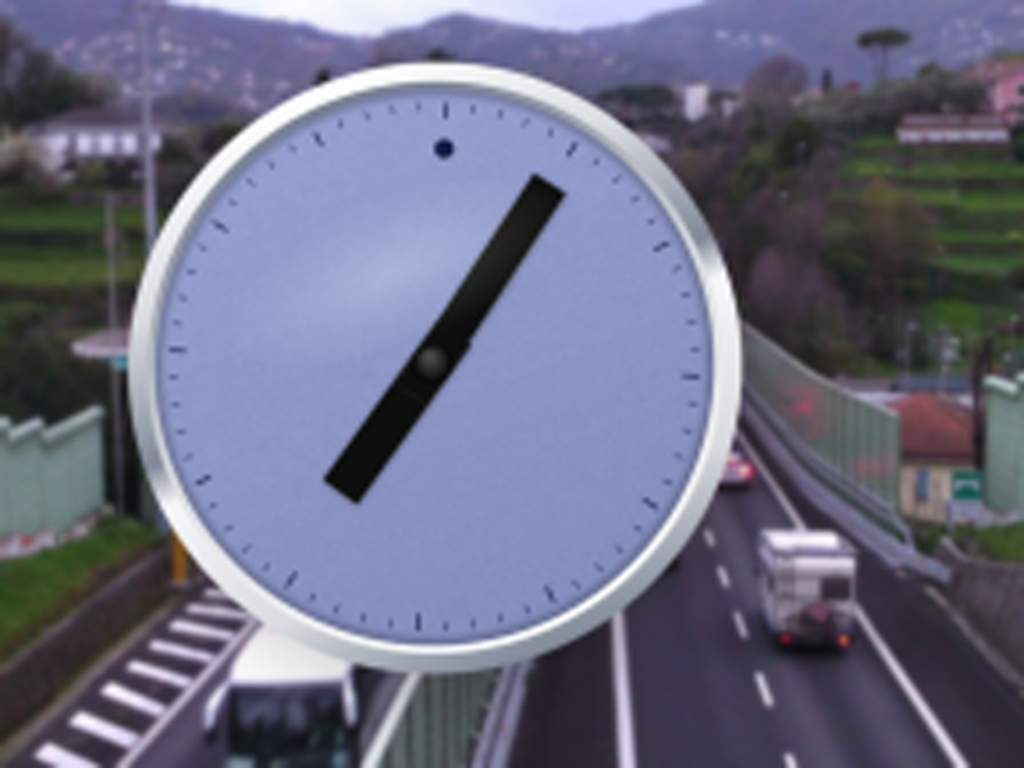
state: 7:05
